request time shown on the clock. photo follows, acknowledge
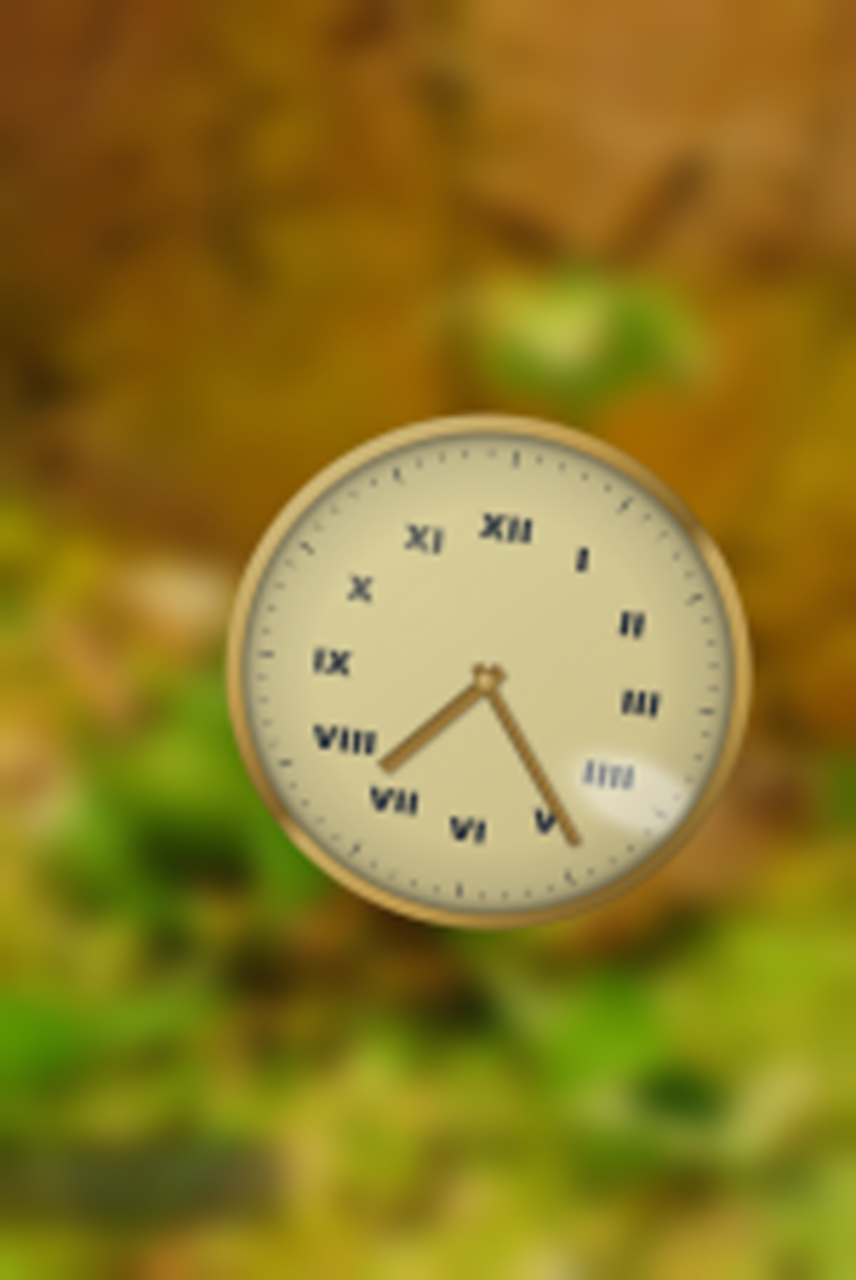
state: 7:24
